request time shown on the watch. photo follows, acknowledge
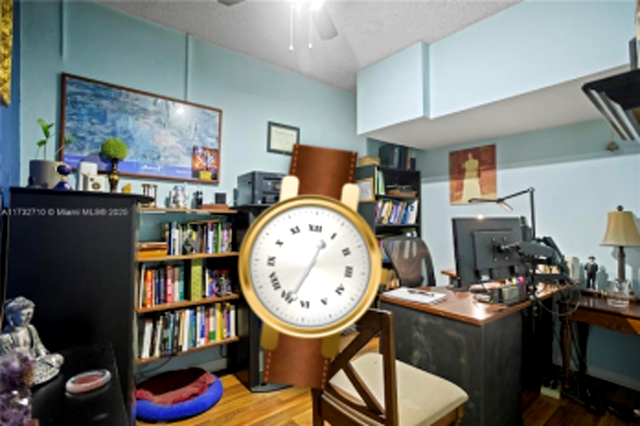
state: 12:34
